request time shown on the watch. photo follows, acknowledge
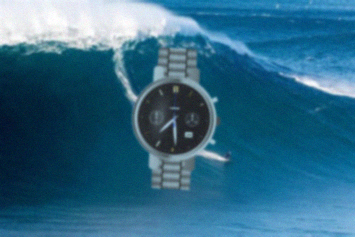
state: 7:29
